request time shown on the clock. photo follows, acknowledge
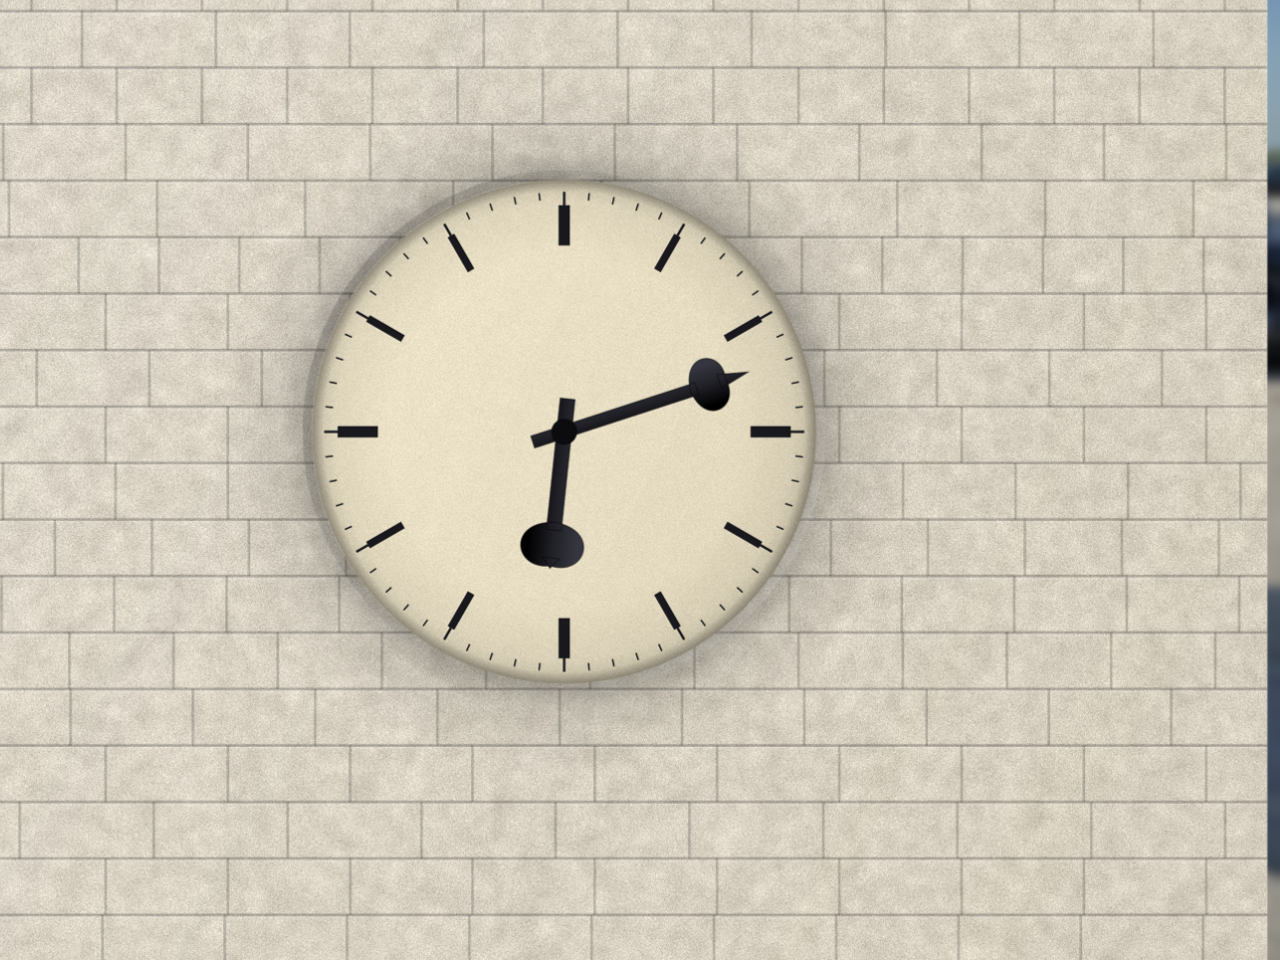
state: 6:12
